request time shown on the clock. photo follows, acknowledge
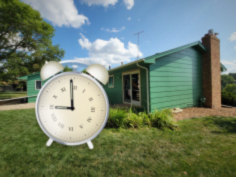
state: 8:59
